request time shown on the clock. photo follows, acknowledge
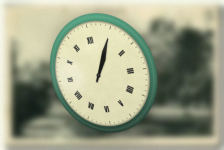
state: 1:05
